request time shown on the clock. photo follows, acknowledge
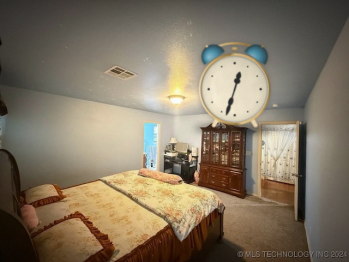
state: 12:33
